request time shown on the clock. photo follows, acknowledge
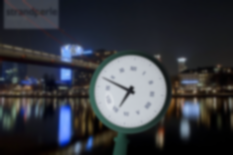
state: 6:48
